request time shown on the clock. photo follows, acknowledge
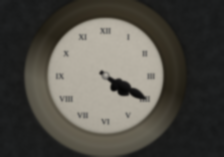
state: 4:20
